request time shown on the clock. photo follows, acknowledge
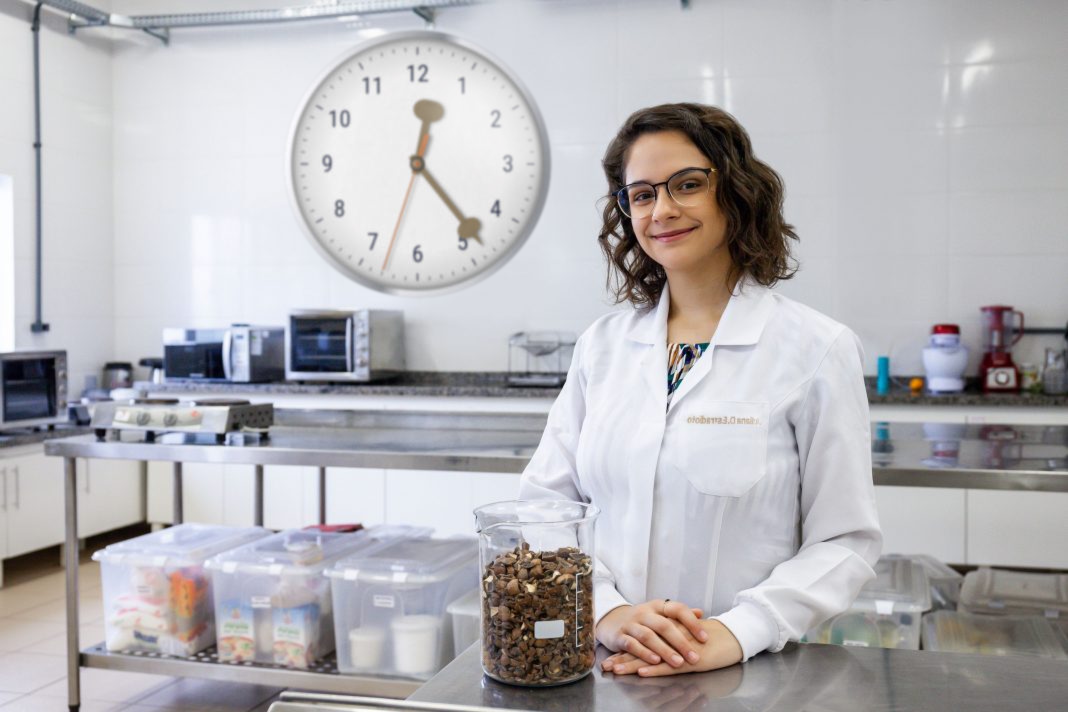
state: 12:23:33
